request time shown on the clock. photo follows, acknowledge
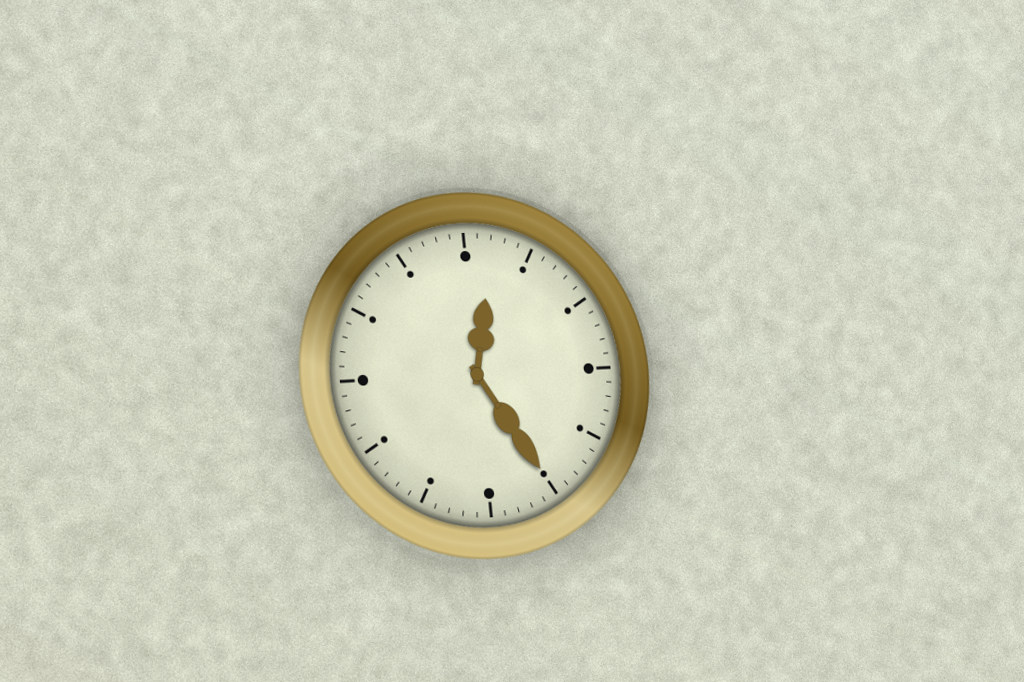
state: 12:25
